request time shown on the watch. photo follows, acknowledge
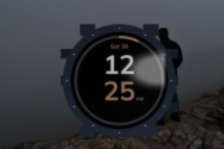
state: 12:25
